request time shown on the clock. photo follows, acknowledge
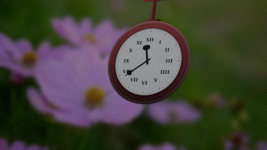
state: 11:39
